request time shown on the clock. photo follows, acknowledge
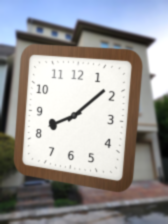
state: 8:08
